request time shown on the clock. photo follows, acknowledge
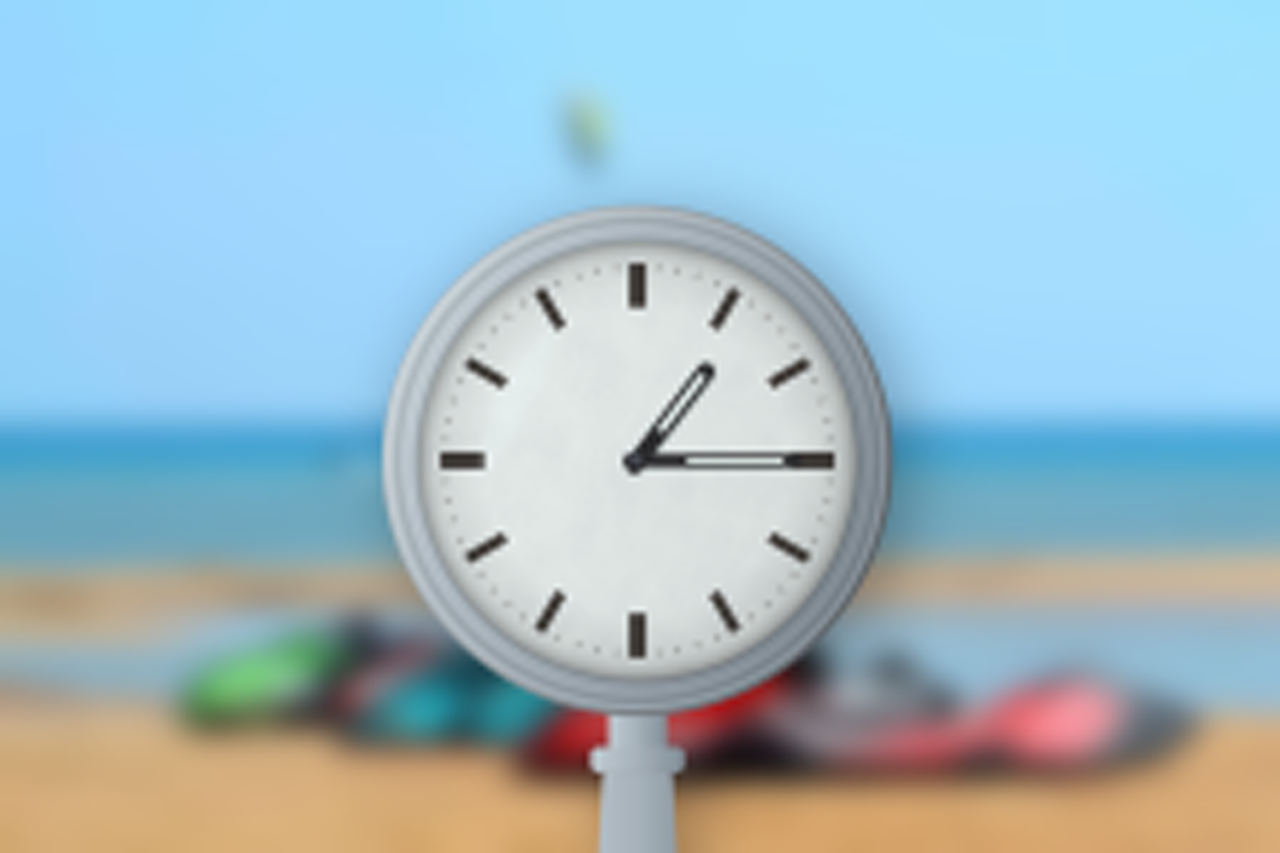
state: 1:15
